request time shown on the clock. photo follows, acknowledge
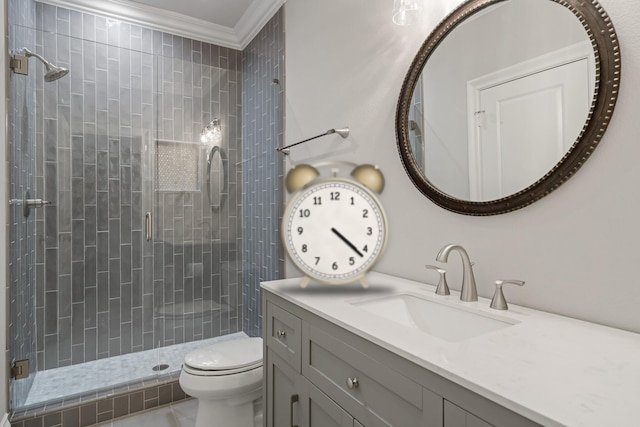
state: 4:22
